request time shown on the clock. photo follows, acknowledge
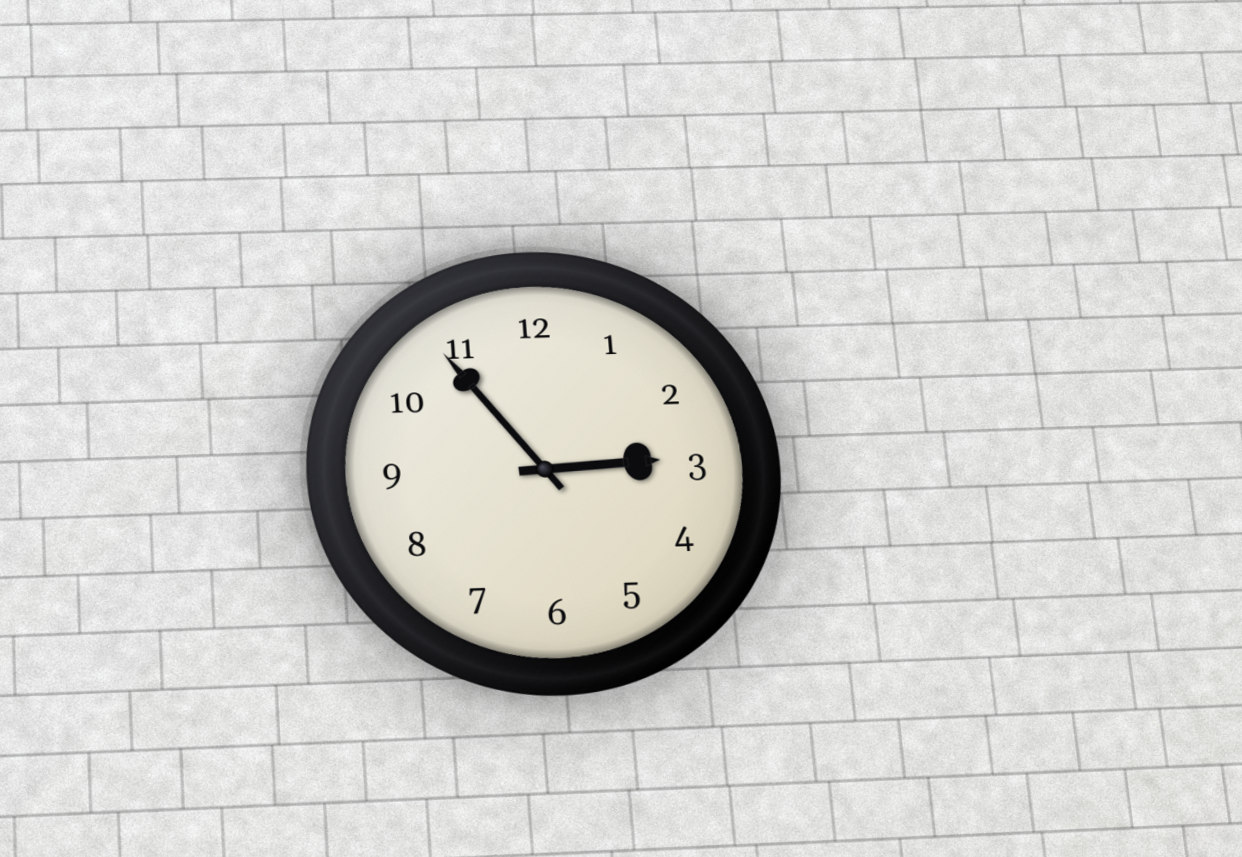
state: 2:54
